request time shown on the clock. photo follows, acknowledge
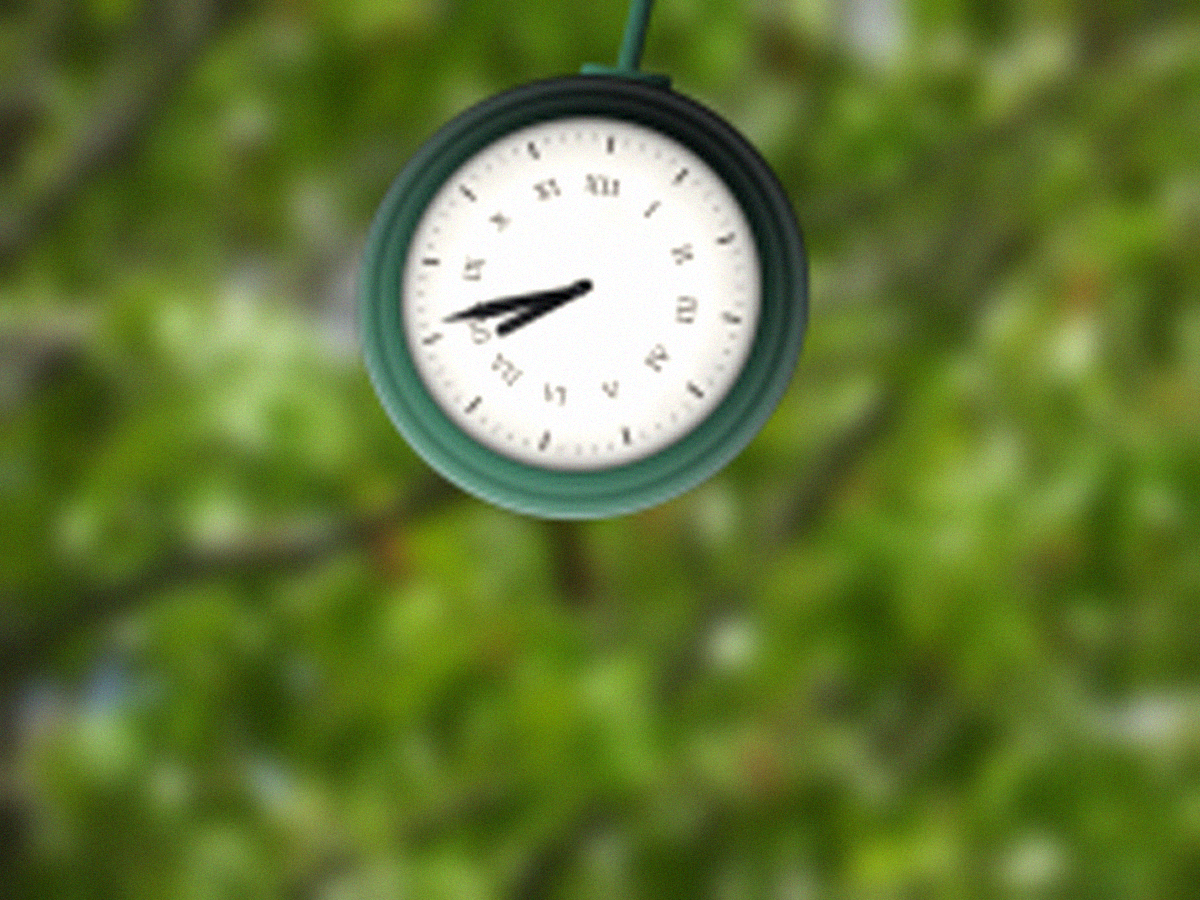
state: 7:41
